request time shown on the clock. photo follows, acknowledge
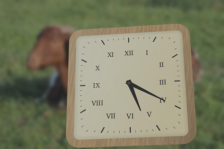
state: 5:20
